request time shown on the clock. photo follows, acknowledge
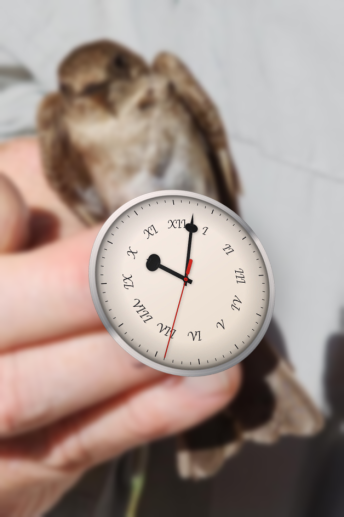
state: 10:02:34
